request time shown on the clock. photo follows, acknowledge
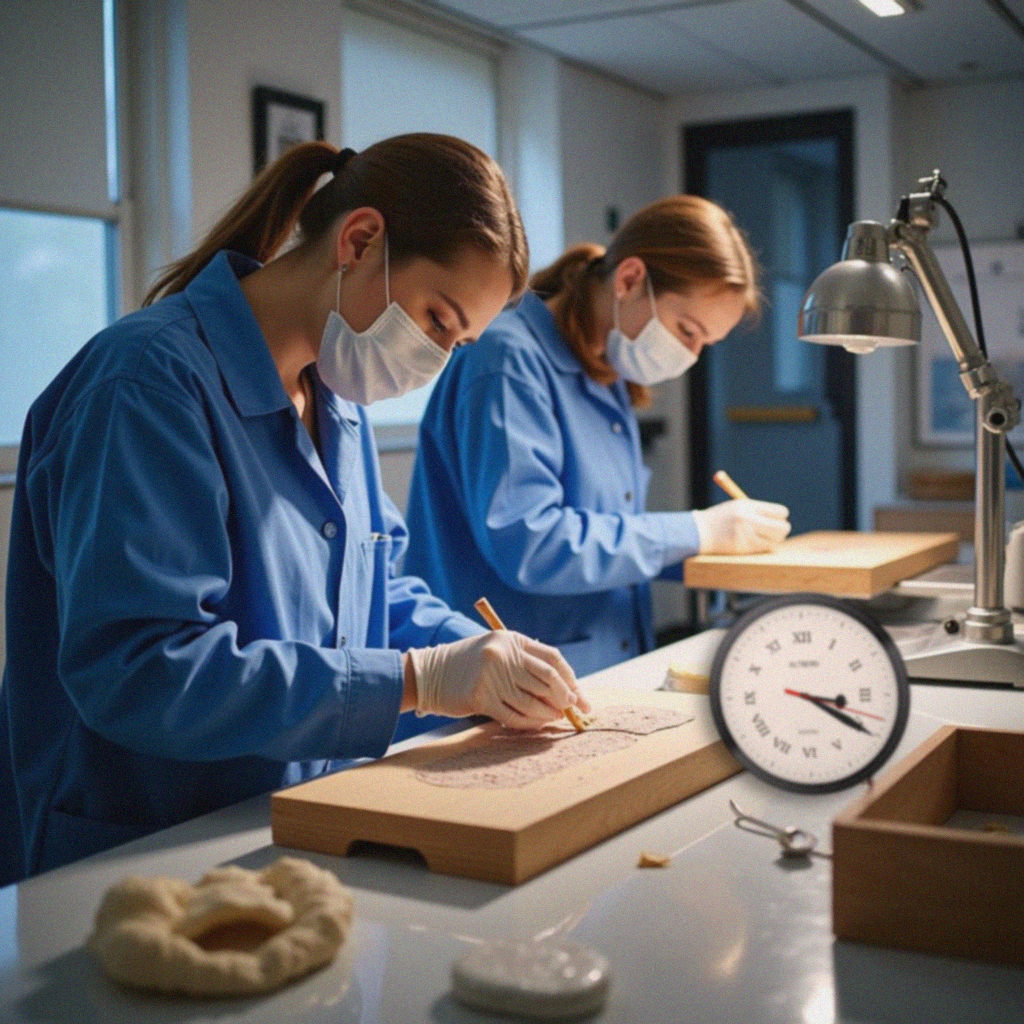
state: 3:20:18
